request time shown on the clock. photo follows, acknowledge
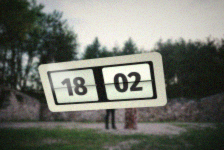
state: 18:02
